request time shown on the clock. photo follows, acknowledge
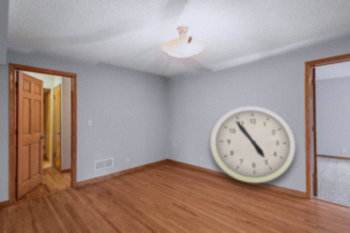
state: 4:54
